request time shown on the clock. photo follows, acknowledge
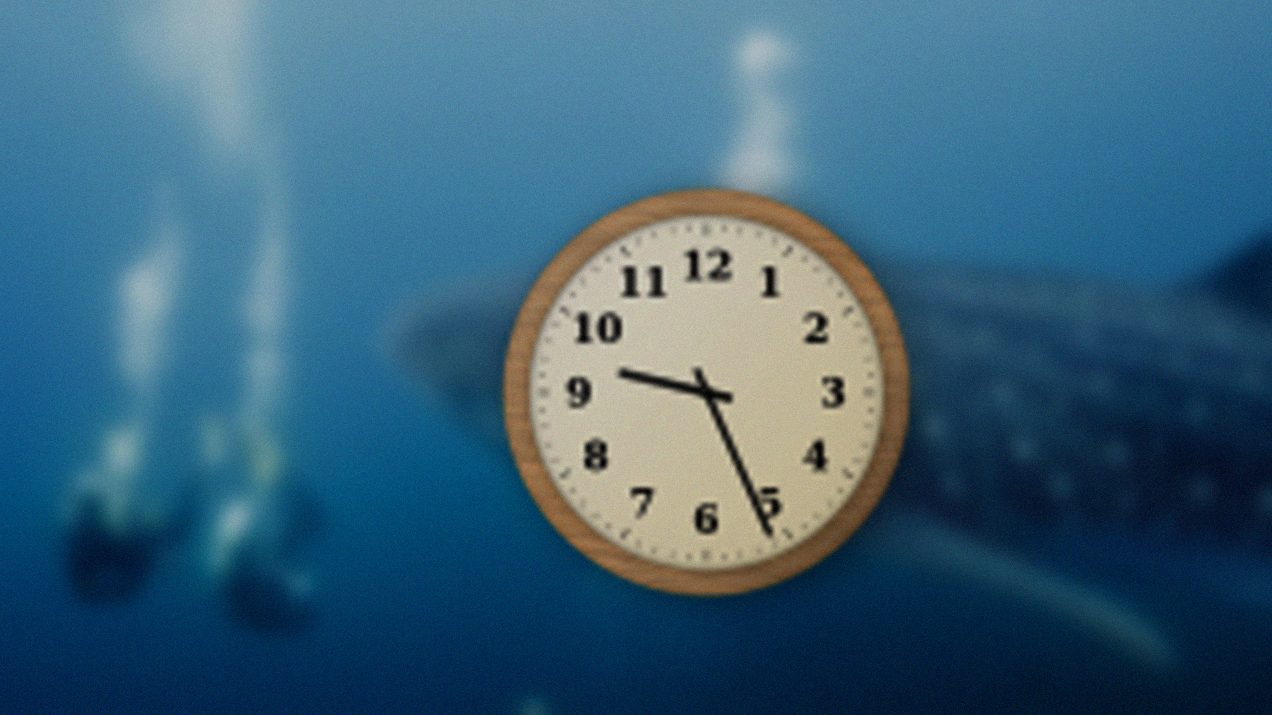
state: 9:26
